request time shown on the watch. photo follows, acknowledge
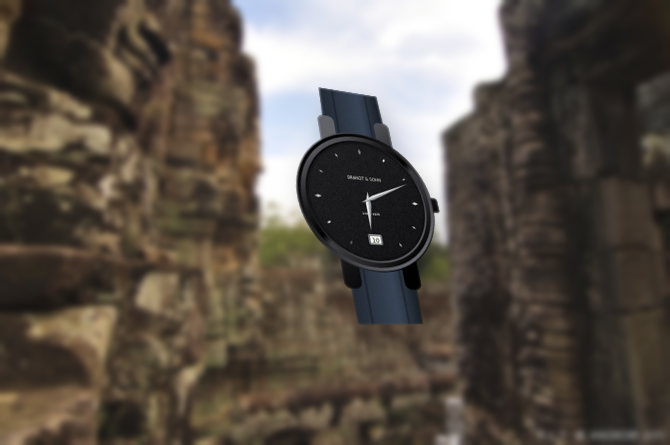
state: 6:11
